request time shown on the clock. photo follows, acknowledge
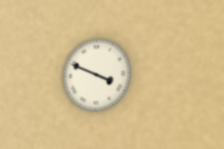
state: 3:49
